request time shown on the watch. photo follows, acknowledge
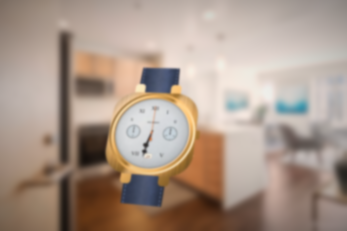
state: 6:32
